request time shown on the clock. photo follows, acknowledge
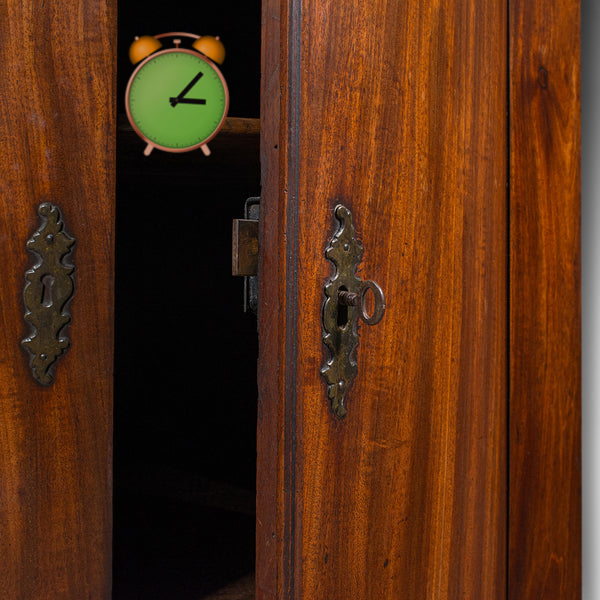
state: 3:07
